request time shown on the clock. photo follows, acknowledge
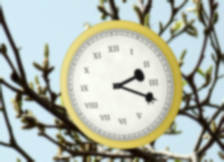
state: 2:19
